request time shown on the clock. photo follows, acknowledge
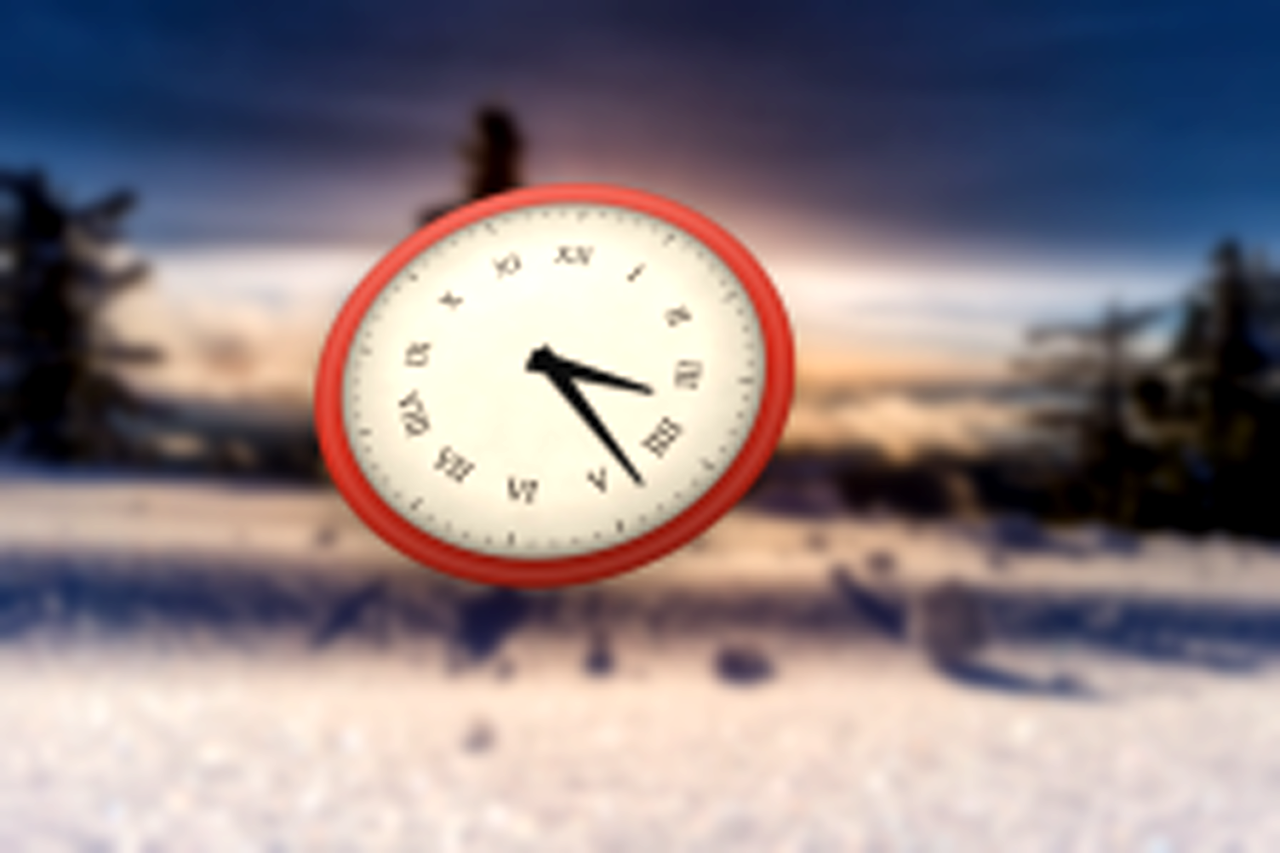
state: 3:23
